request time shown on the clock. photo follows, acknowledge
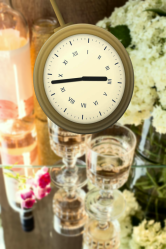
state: 3:48
